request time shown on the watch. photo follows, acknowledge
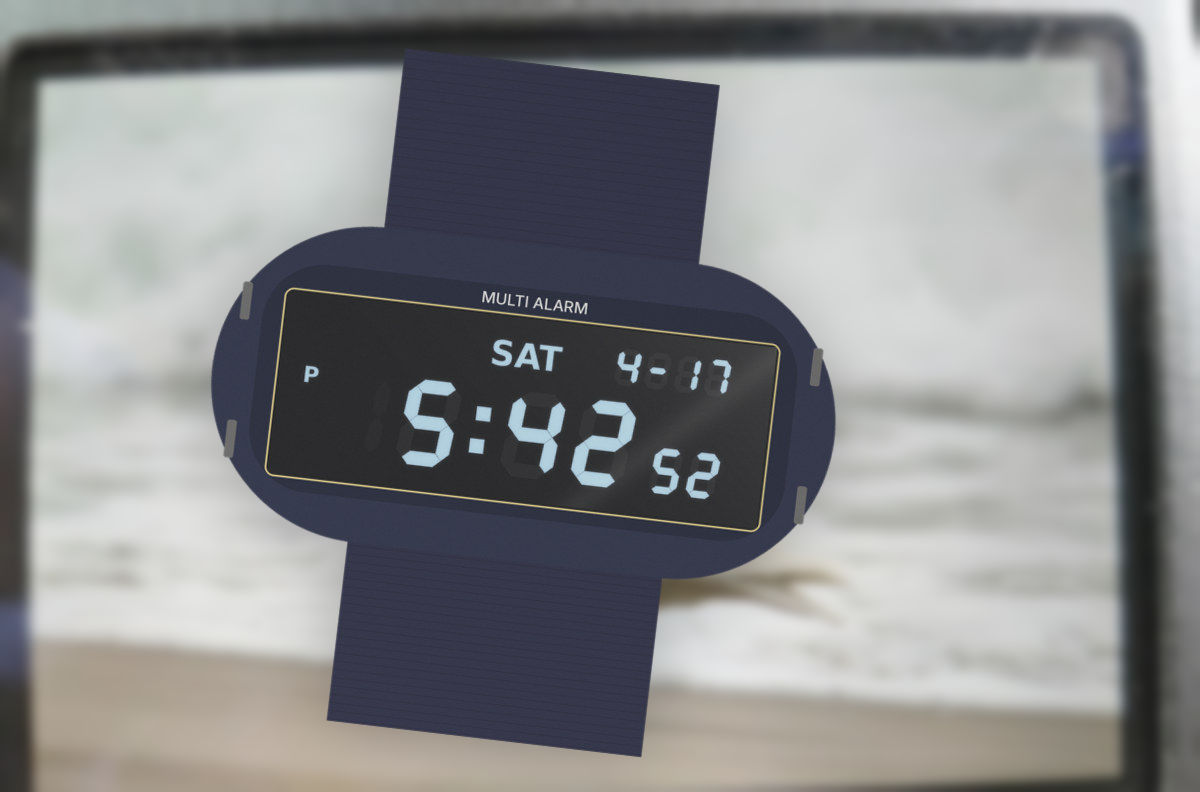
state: 5:42:52
